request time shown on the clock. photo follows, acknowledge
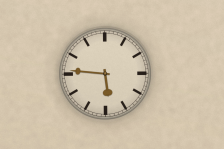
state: 5:46
